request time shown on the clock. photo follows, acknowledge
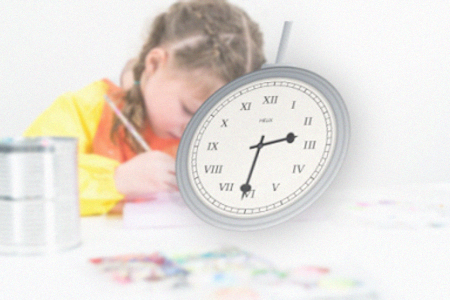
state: 2:31
